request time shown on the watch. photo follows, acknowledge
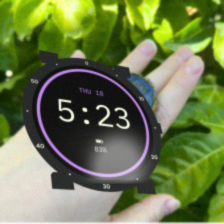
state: 5:23
